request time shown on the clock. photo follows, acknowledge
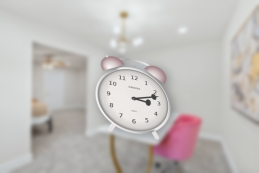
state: 3:12
